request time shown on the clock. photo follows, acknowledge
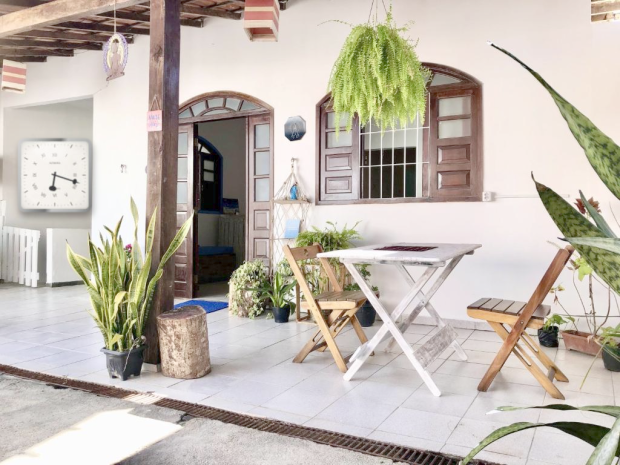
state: 6:18
